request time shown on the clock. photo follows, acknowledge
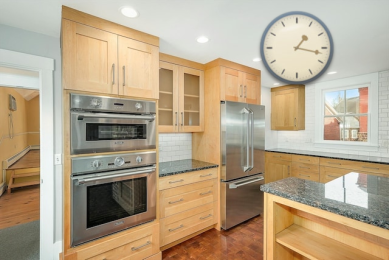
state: 1:17
